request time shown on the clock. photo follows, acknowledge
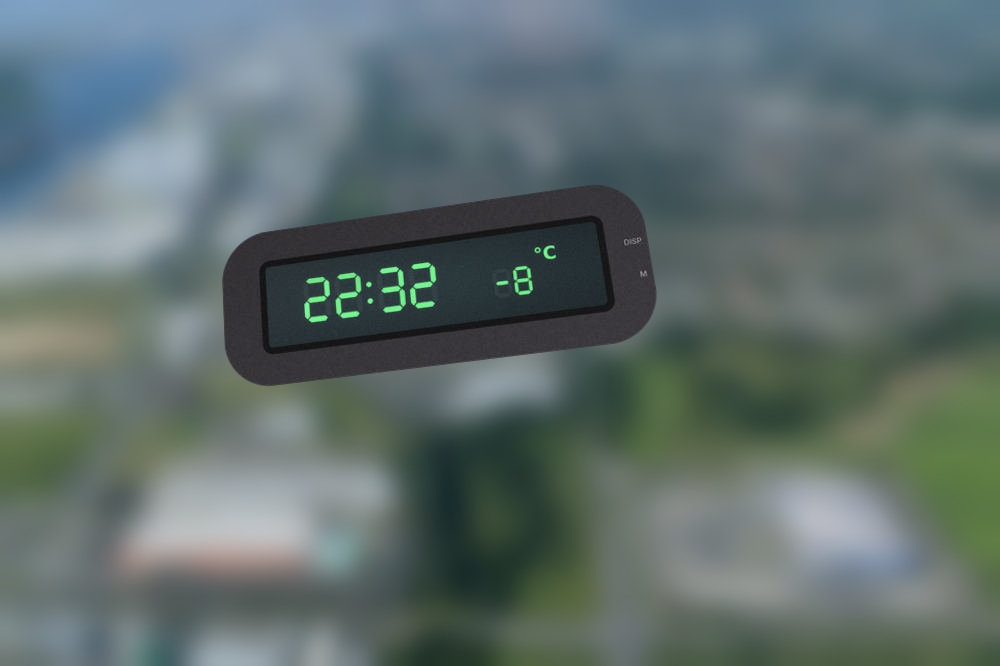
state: 22:32
